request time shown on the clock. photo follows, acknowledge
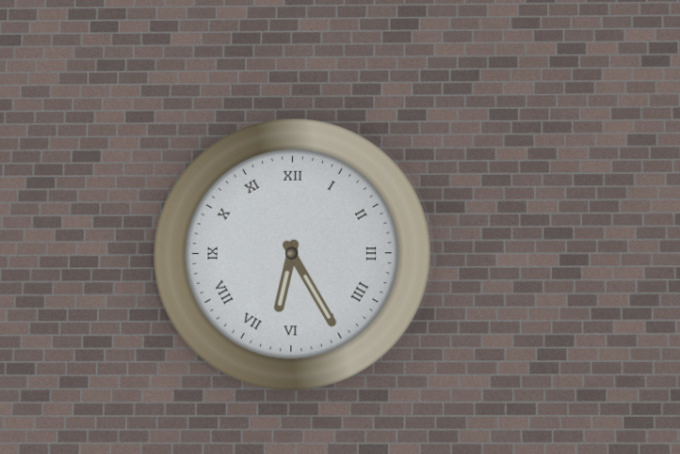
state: 6:25
